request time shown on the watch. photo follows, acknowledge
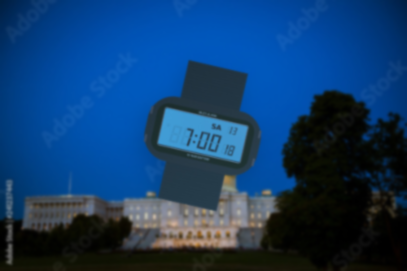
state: 7:00:18
